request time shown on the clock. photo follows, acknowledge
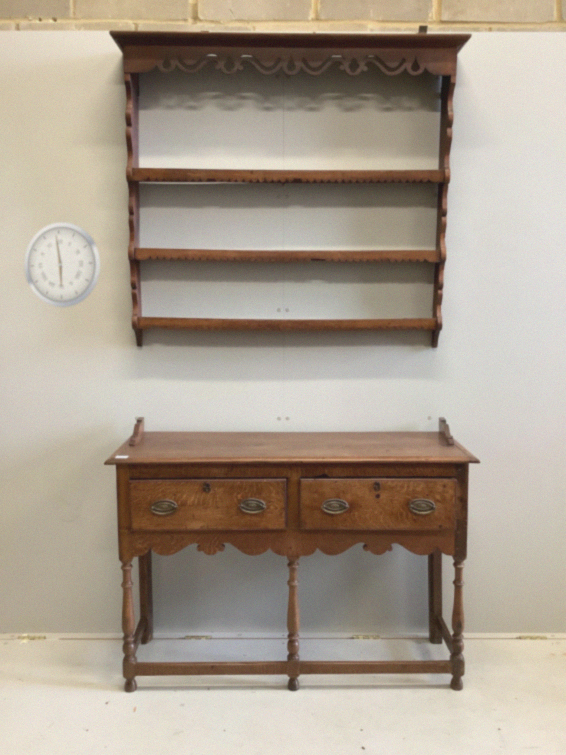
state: 5:59
